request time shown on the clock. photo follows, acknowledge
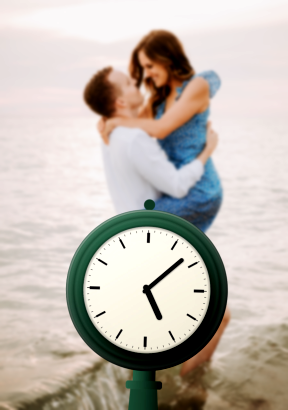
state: 5:08
